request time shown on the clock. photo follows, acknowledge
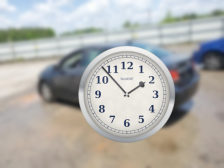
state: 1:53
